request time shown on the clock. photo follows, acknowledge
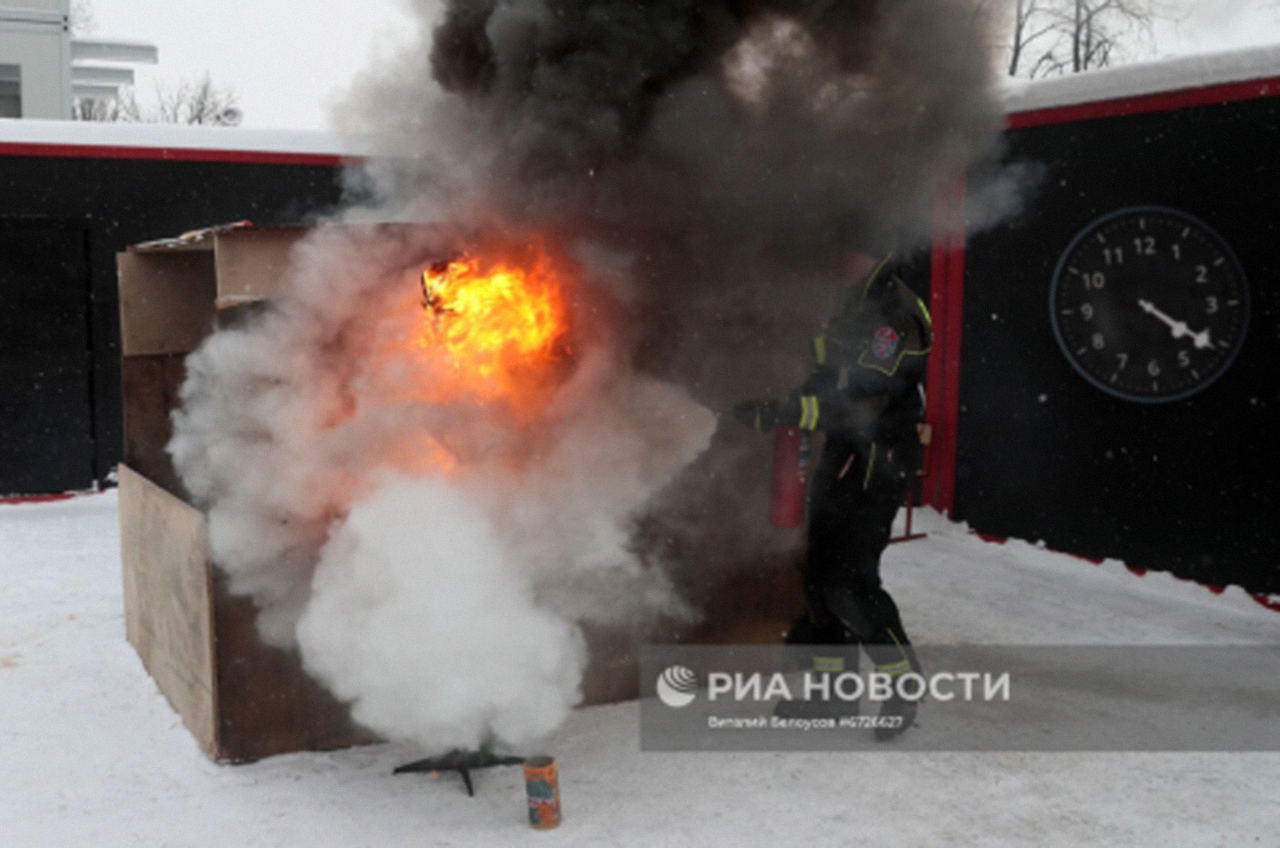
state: 4:21
